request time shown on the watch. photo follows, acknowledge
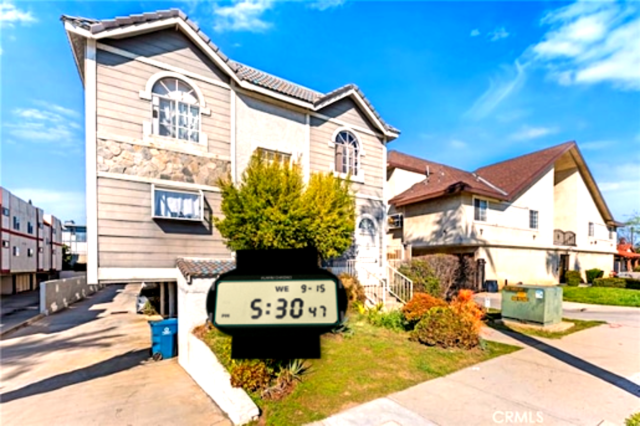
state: 5:30:47
